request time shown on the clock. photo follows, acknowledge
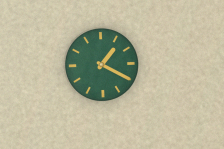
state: 1:20
